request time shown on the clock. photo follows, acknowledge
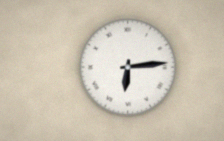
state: 6:14
